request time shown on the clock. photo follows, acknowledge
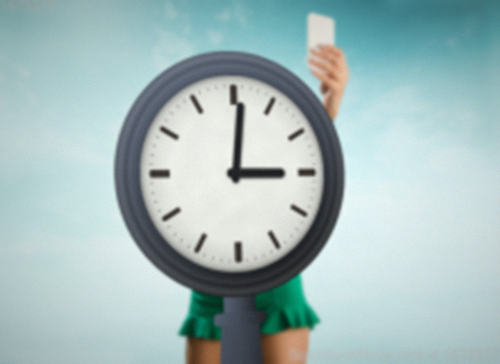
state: 3:01
